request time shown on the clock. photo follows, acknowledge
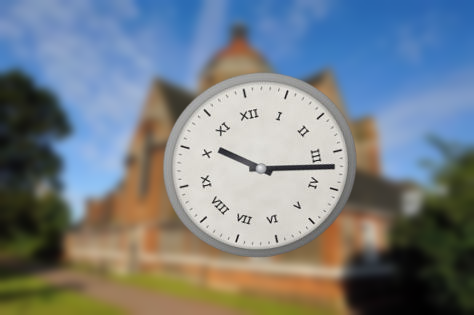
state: 10:17
